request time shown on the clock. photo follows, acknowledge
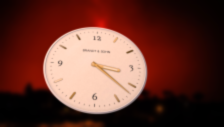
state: 3:22
